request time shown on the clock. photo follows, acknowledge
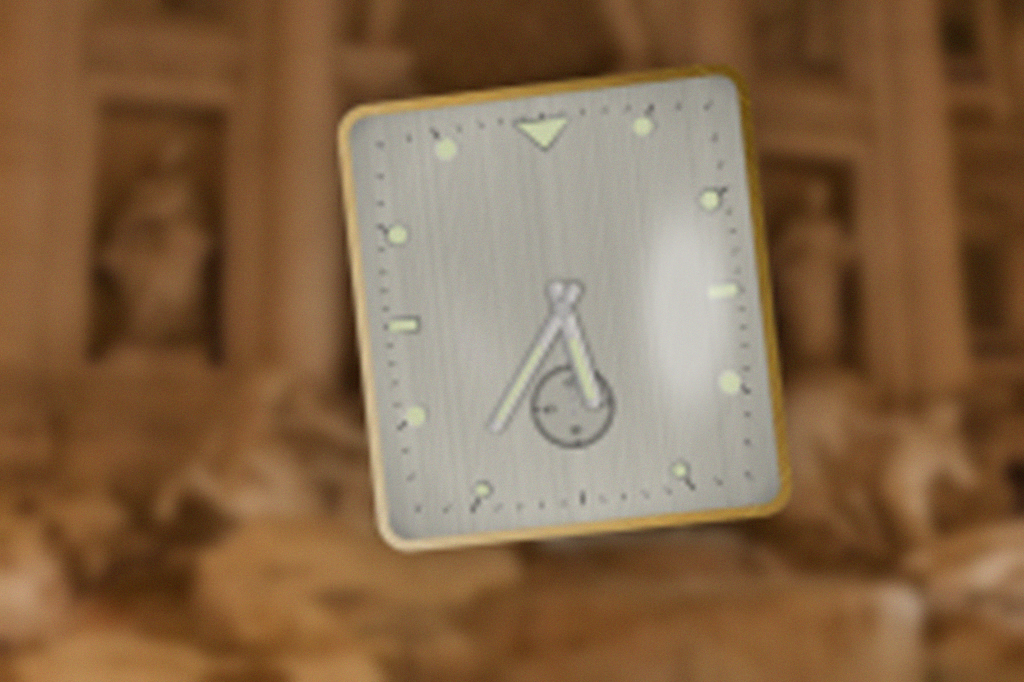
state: 5:36
